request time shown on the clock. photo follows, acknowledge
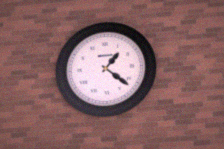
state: 1:22
